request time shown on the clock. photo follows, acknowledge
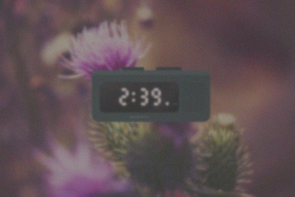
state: 2:39
